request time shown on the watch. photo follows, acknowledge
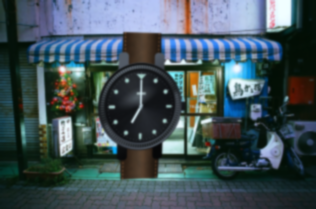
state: 7:00
